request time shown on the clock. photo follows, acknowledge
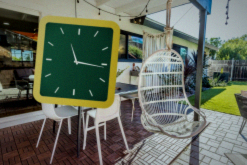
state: 11:16
